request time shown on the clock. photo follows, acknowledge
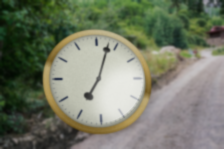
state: 7:03
